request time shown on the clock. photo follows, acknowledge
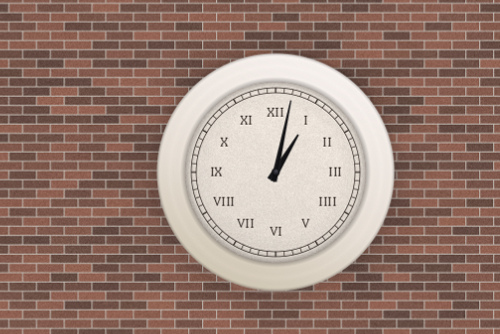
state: 1:02
